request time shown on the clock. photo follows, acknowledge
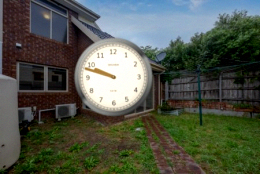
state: 9:48
